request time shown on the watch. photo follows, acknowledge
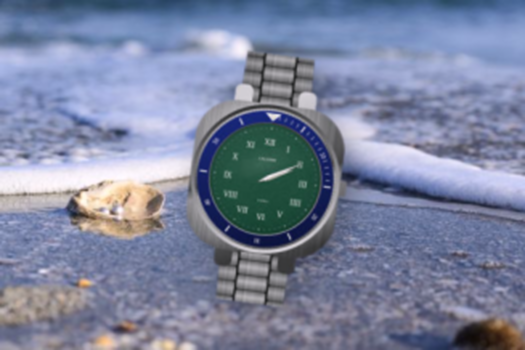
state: 2:10
